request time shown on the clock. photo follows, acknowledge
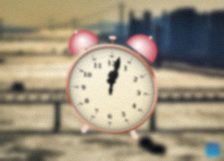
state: 12:02
